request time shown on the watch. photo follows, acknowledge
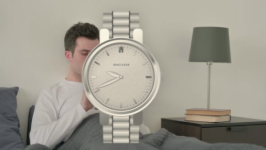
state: 9:41
